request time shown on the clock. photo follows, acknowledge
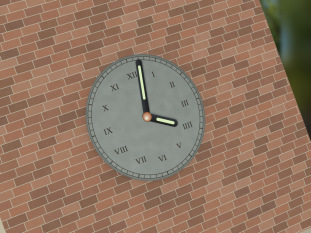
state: 4:02
